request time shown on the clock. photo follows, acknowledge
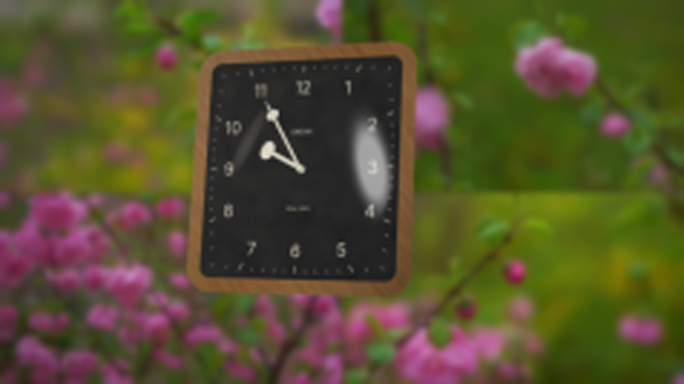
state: 9:55
